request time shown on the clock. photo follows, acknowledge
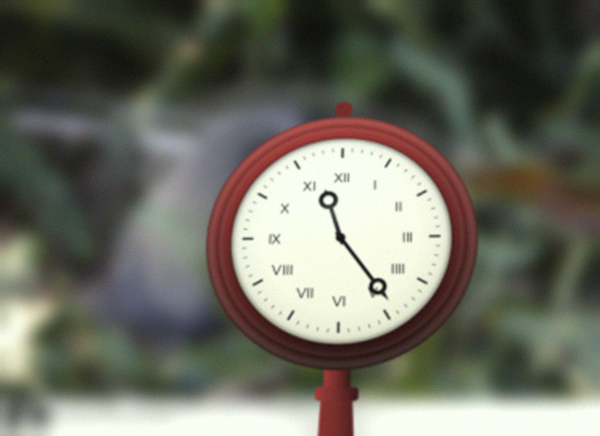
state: 11:24
